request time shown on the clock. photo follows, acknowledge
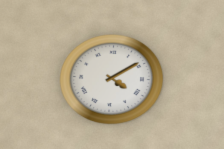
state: 4:09
